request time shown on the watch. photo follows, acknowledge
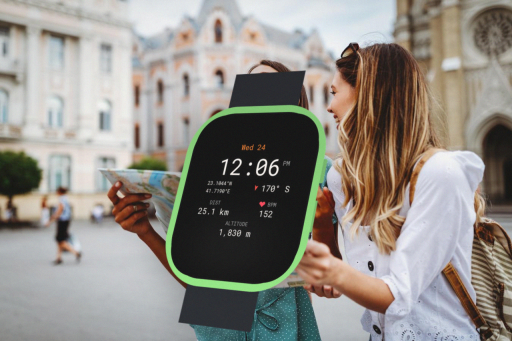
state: 12:06
